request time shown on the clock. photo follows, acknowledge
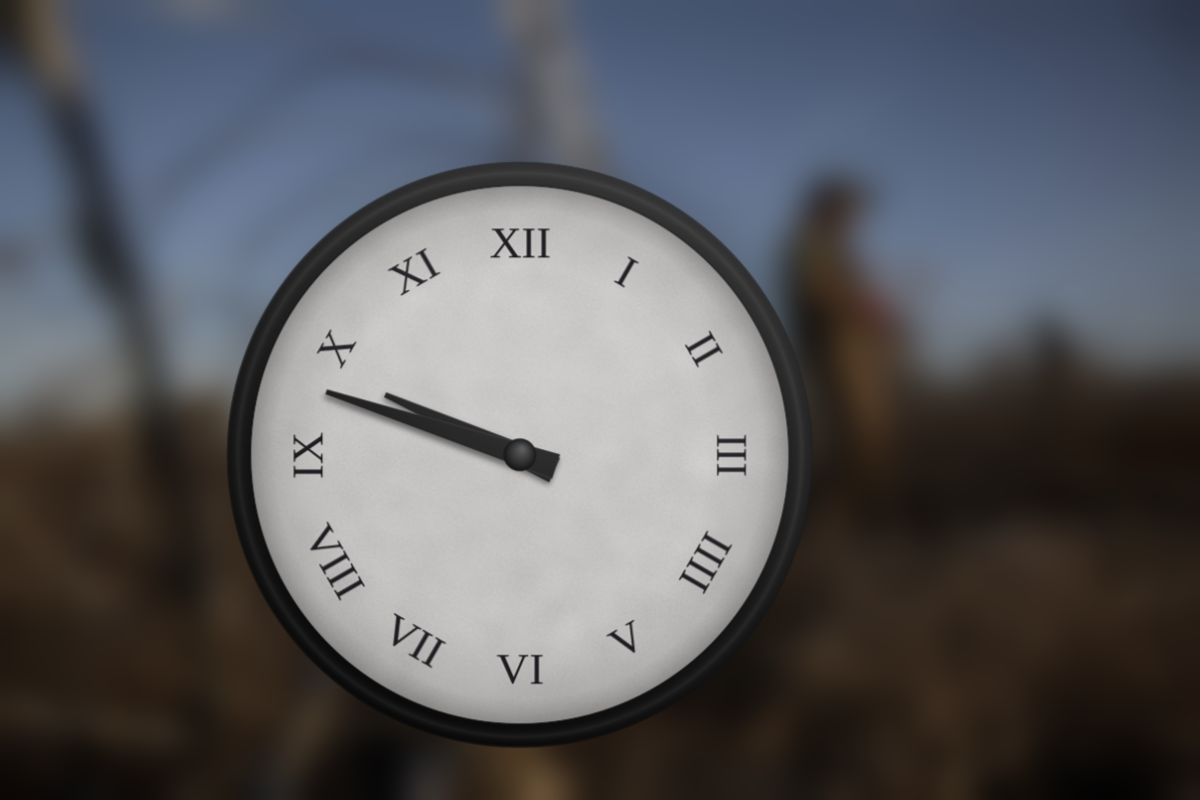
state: 9:48
